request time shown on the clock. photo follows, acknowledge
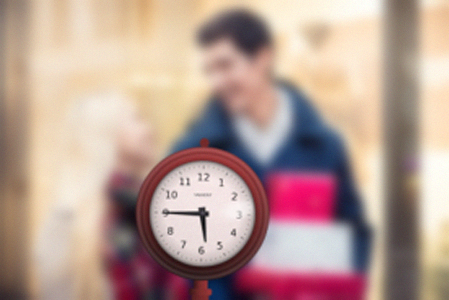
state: 5:45
